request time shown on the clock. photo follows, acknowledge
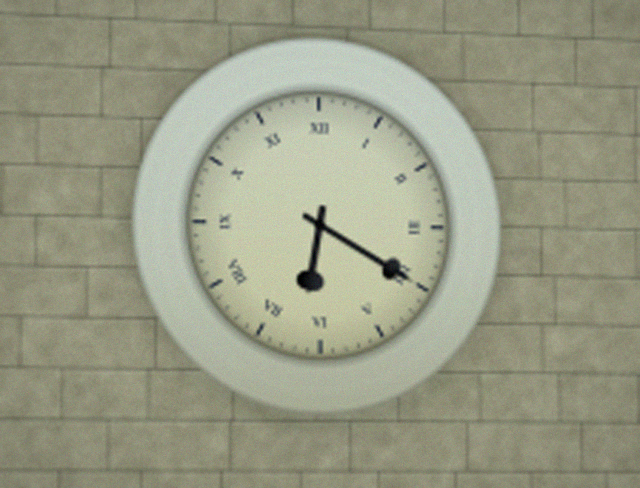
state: 6:20
